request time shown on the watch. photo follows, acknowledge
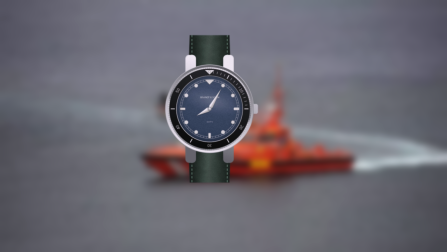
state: 8:05
